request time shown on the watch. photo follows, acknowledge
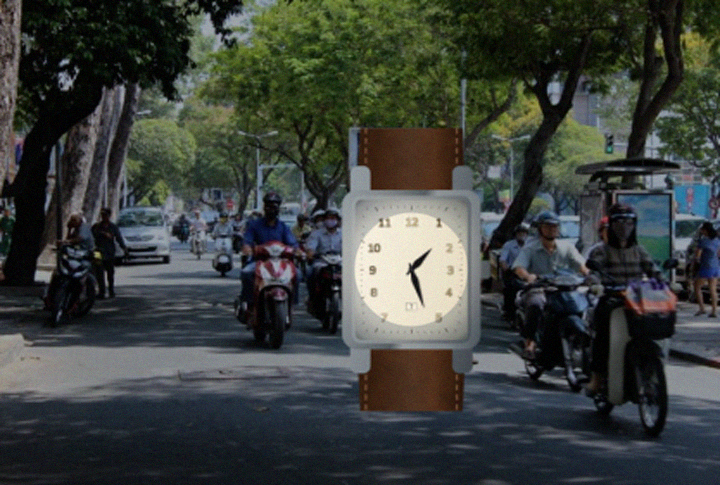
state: 1:27
